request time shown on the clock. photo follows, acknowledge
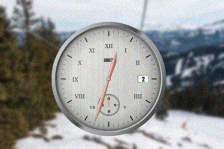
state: 12:33
